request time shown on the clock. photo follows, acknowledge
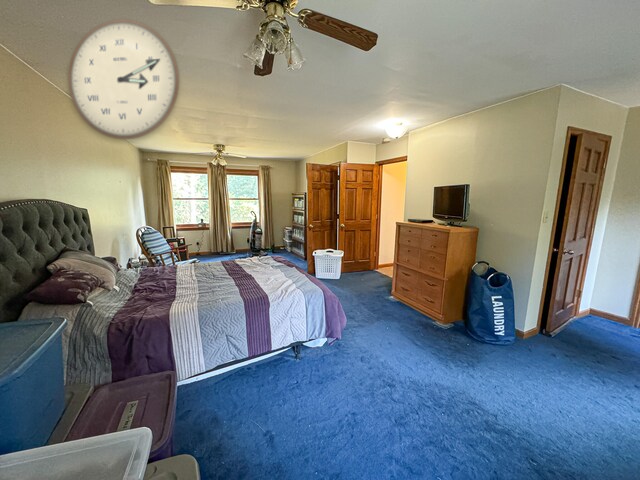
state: 3:11
